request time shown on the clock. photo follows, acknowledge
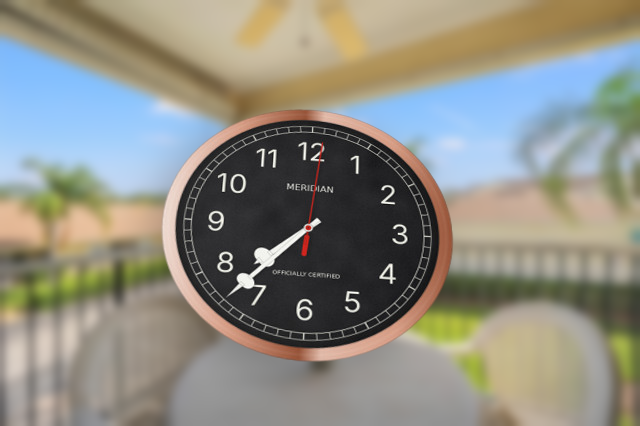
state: 7:37:01
